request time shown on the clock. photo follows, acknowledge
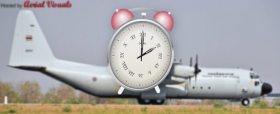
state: 2:00
